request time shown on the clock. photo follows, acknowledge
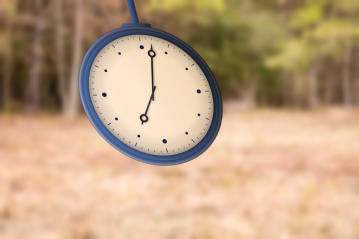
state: 7:02
